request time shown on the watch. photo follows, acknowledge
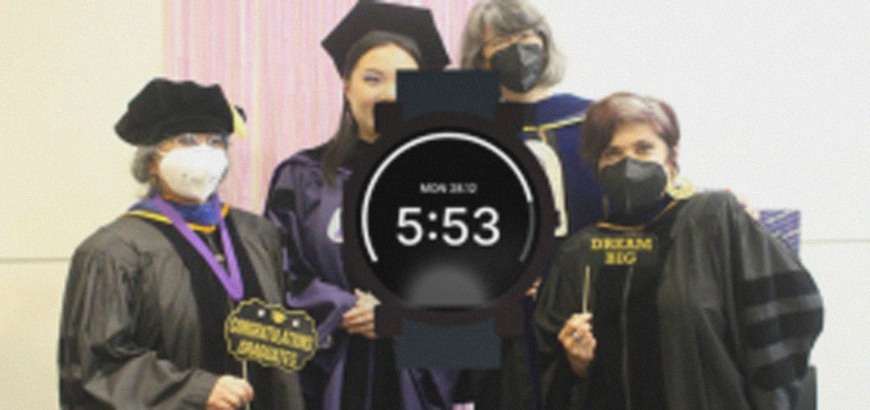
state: 5:53
